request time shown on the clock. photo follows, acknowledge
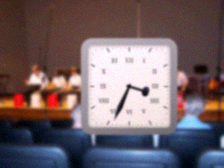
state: 3:34
